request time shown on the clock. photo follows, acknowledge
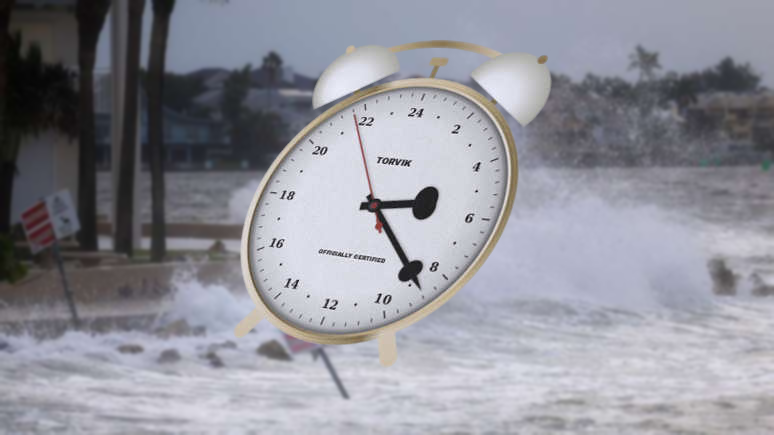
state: 5:21:54
